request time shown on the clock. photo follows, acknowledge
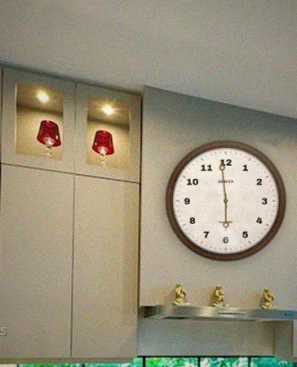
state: 5:59
